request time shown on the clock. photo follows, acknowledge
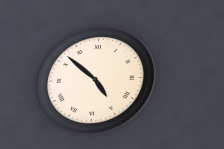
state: 4:52
